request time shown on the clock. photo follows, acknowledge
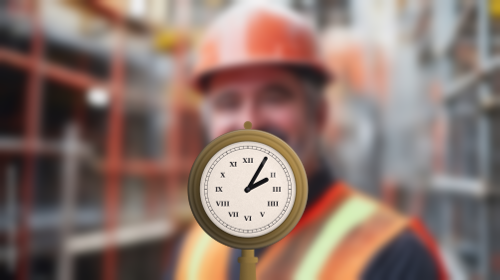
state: 2:05
